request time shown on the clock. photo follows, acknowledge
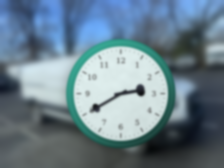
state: 2:40
